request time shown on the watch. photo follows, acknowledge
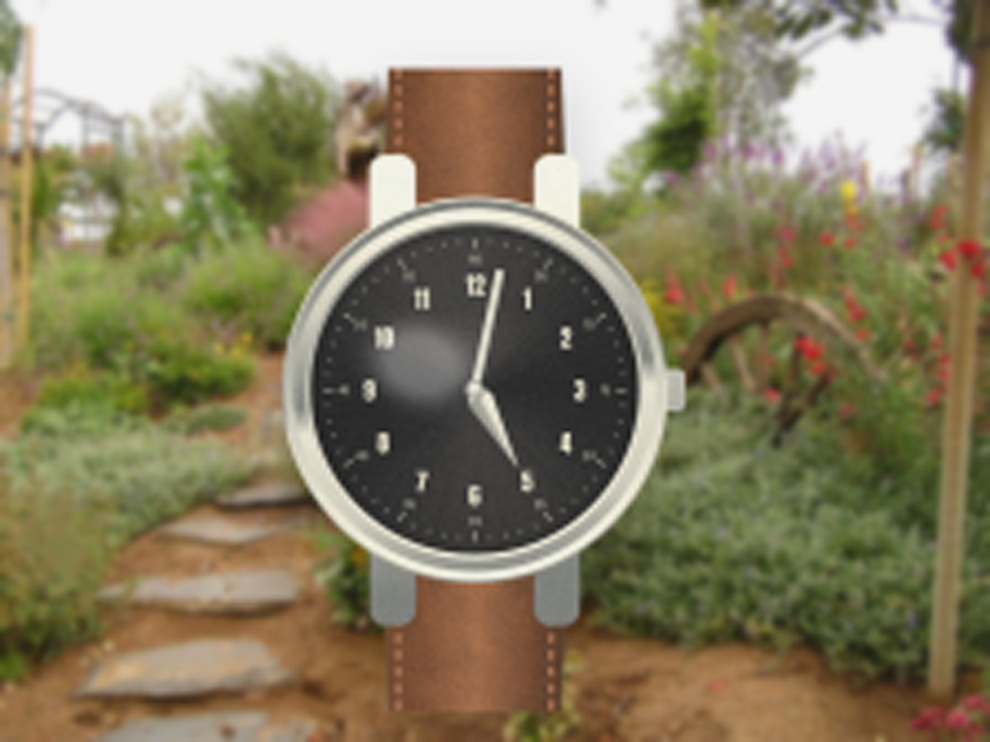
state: 5:02
